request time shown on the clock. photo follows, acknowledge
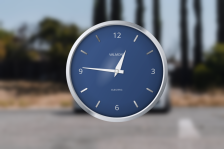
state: 12:46
